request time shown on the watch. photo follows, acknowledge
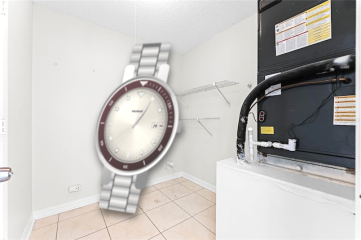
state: 1:05
